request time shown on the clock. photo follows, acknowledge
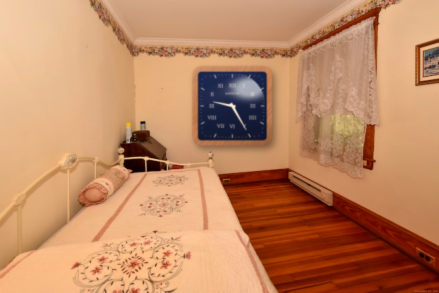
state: 9:25
